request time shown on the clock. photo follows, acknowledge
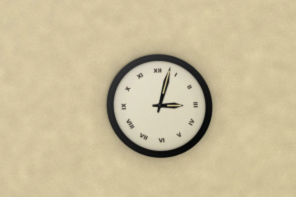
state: 3:03
